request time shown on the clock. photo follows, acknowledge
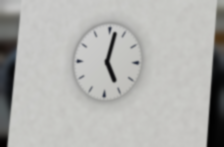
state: 5:02
